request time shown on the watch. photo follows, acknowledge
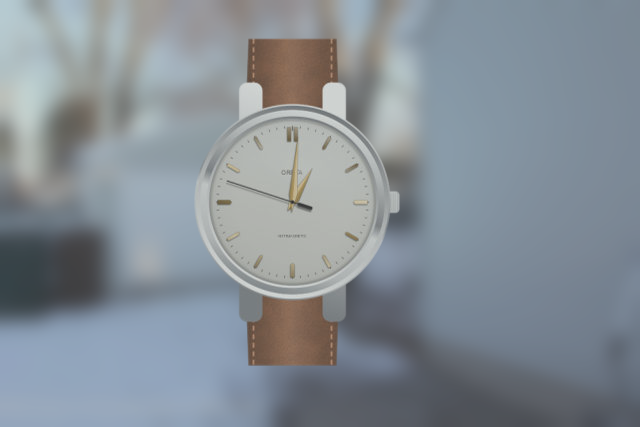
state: 1:00:48
